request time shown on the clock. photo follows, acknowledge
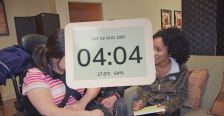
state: 4:04
